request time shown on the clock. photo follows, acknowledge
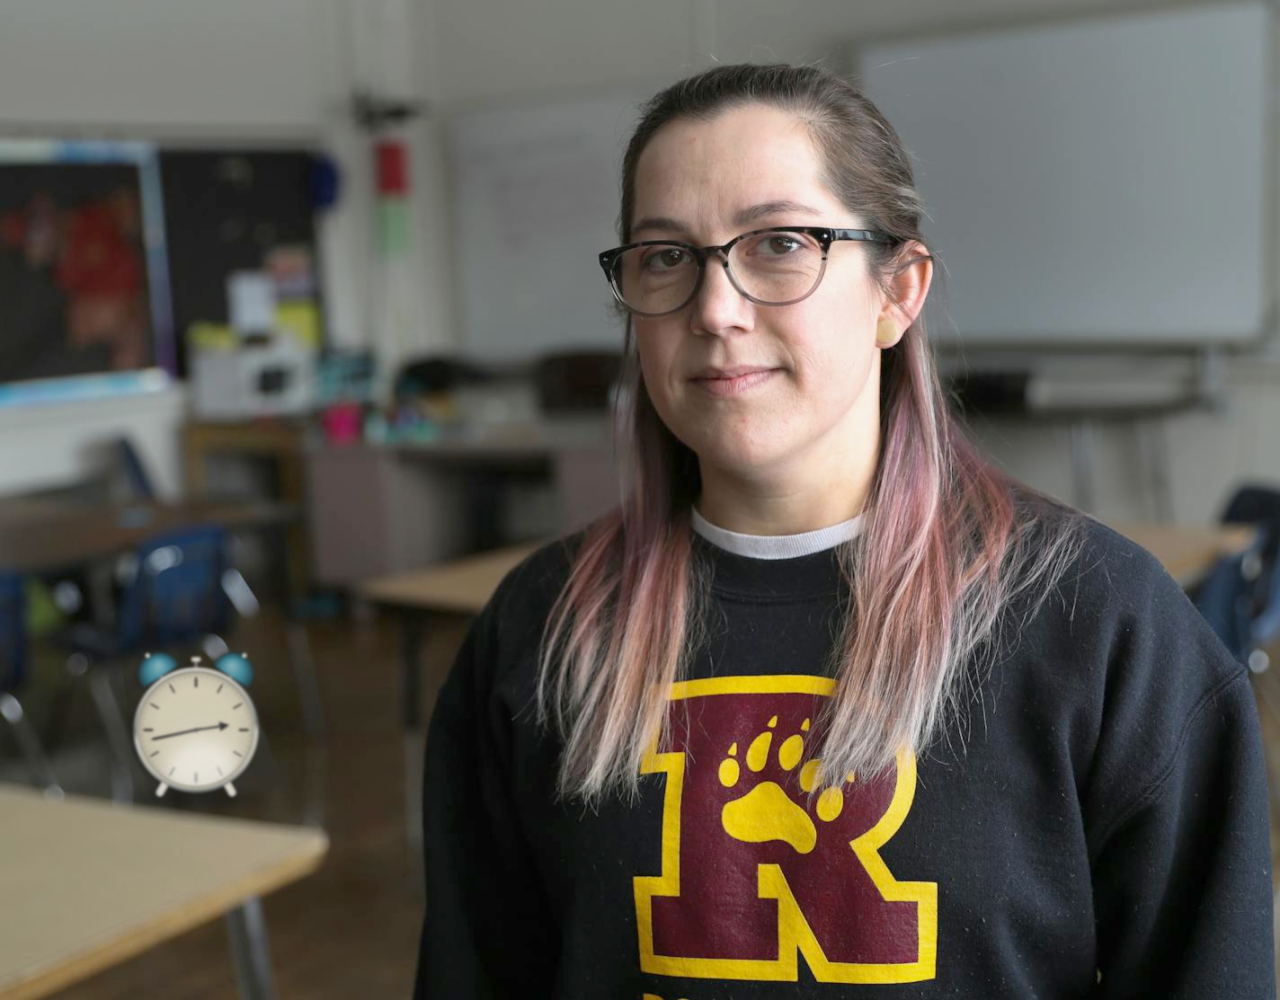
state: 2:43
